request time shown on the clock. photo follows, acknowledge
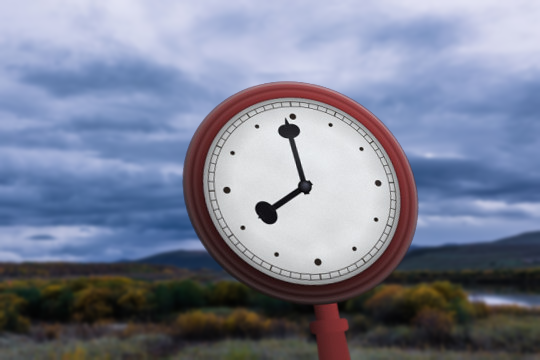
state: 7:59
